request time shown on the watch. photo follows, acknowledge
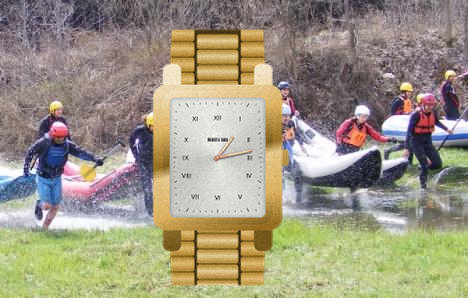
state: 1:13
